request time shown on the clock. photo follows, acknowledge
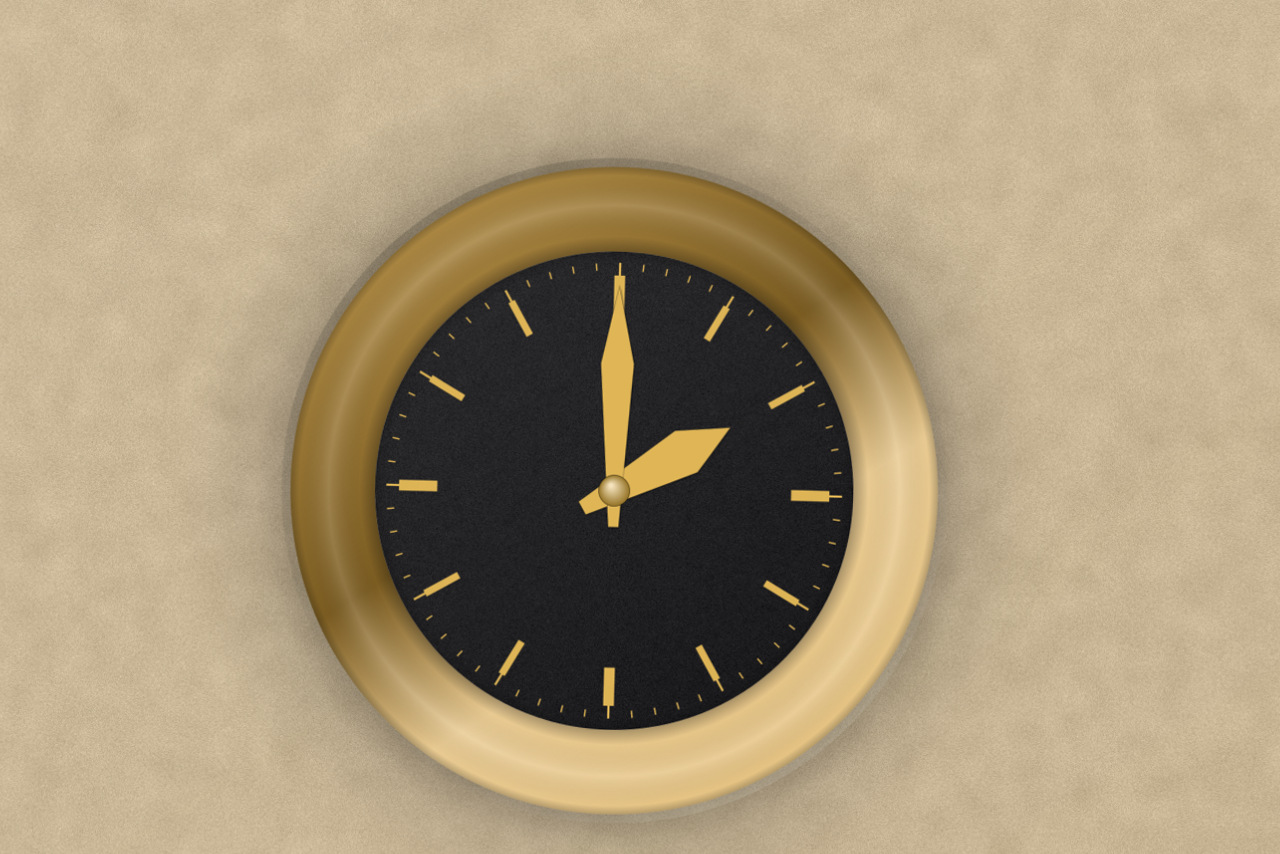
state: 2:00
